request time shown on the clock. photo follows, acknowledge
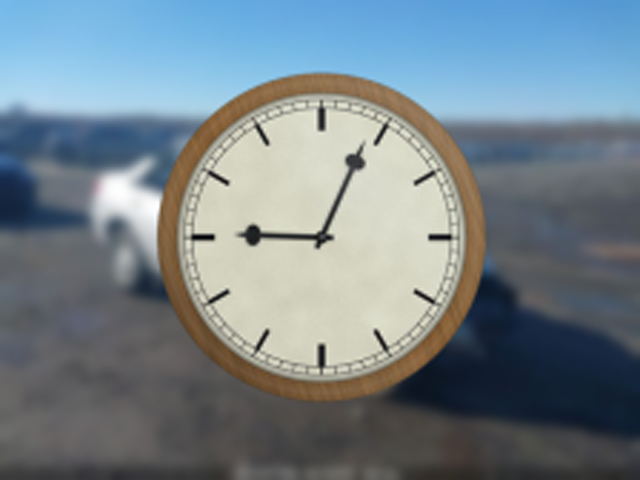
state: 9:04
